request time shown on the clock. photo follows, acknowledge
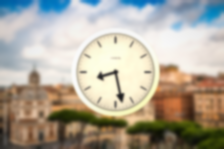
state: 8:28
